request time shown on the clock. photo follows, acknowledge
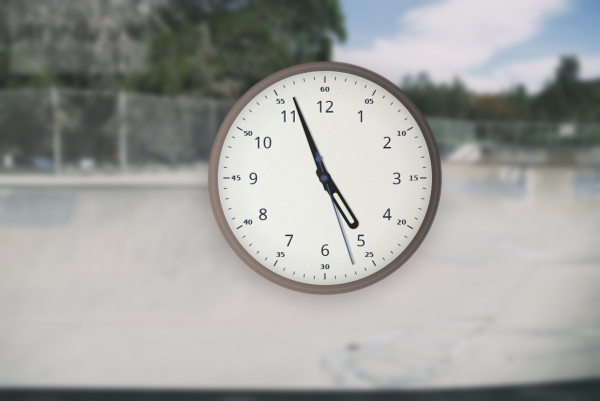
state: 4:56:27
